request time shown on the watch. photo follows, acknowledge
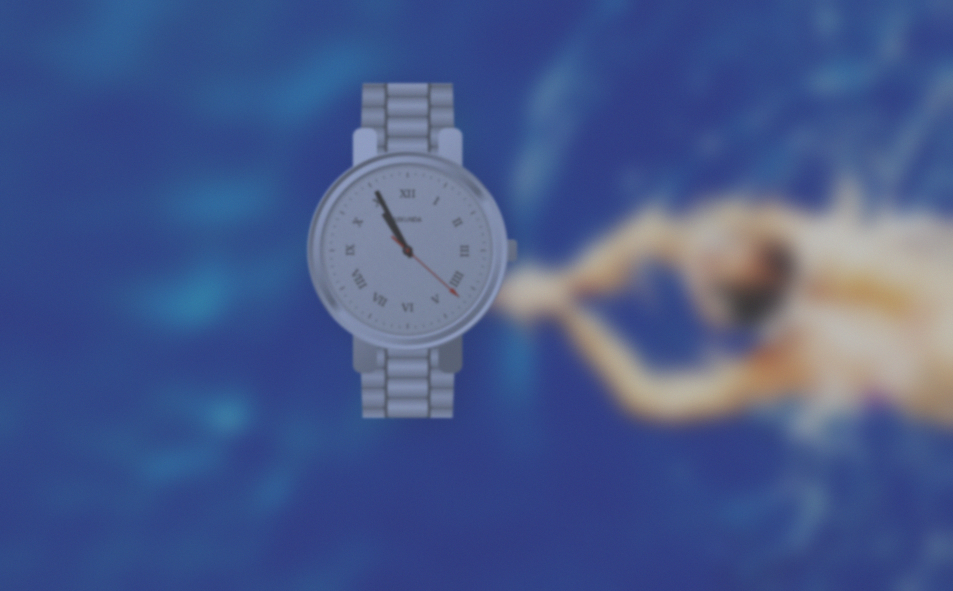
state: 10:55:22
